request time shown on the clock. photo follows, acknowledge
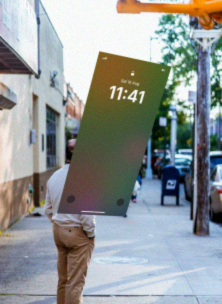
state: 11:41
